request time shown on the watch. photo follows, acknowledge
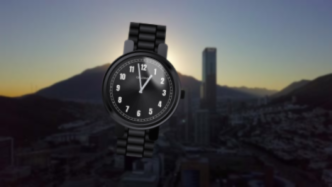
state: 12:58
